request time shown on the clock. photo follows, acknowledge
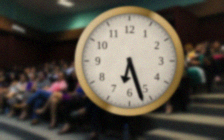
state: 6:27
